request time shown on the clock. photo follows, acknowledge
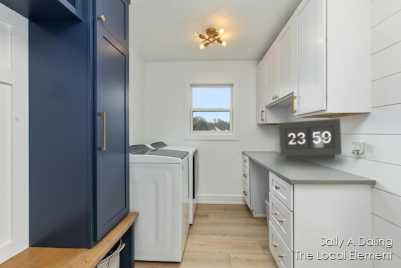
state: 23:59
